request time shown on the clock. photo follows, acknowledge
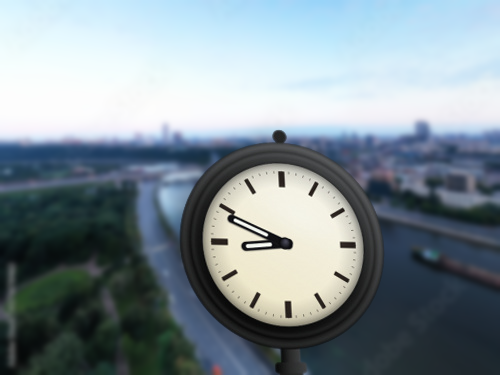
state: 8:49
